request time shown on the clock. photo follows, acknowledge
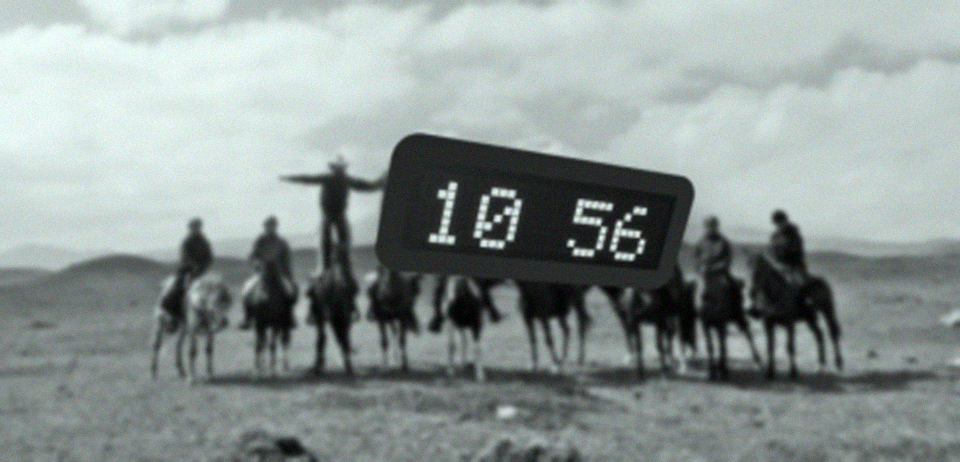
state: 10:56
